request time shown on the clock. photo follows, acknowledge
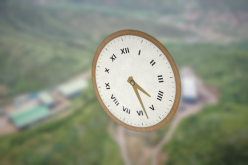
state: 4:28
